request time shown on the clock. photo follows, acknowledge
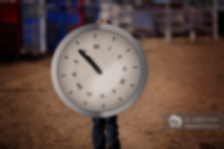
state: 10:54
